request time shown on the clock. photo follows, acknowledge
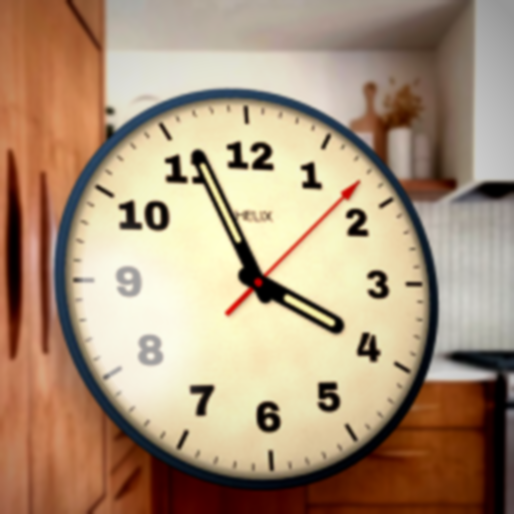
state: 3:56:08
